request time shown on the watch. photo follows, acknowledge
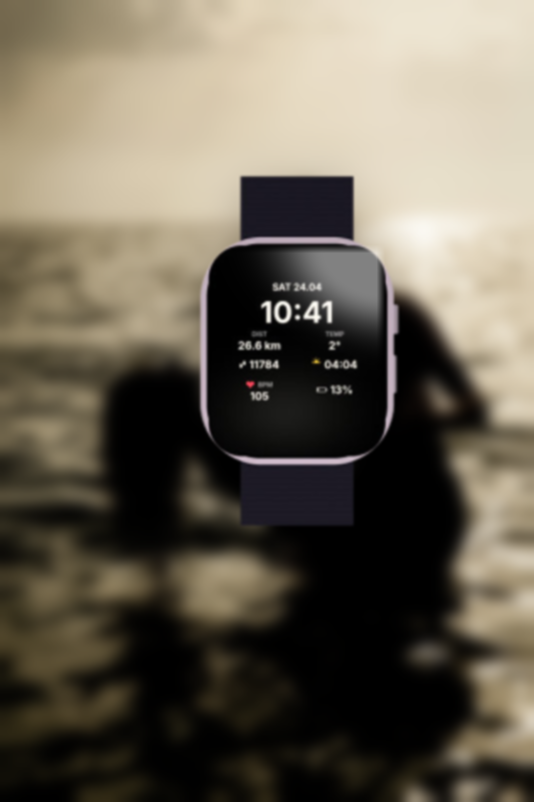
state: 10:41
